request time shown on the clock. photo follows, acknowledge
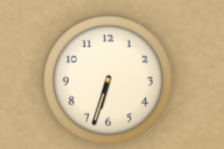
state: 6:33
